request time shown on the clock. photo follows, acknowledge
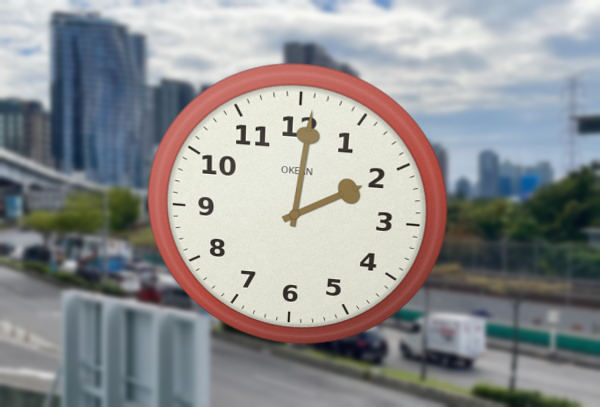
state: 2:01
